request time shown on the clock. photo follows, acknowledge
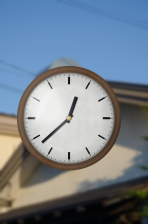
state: 12:38
